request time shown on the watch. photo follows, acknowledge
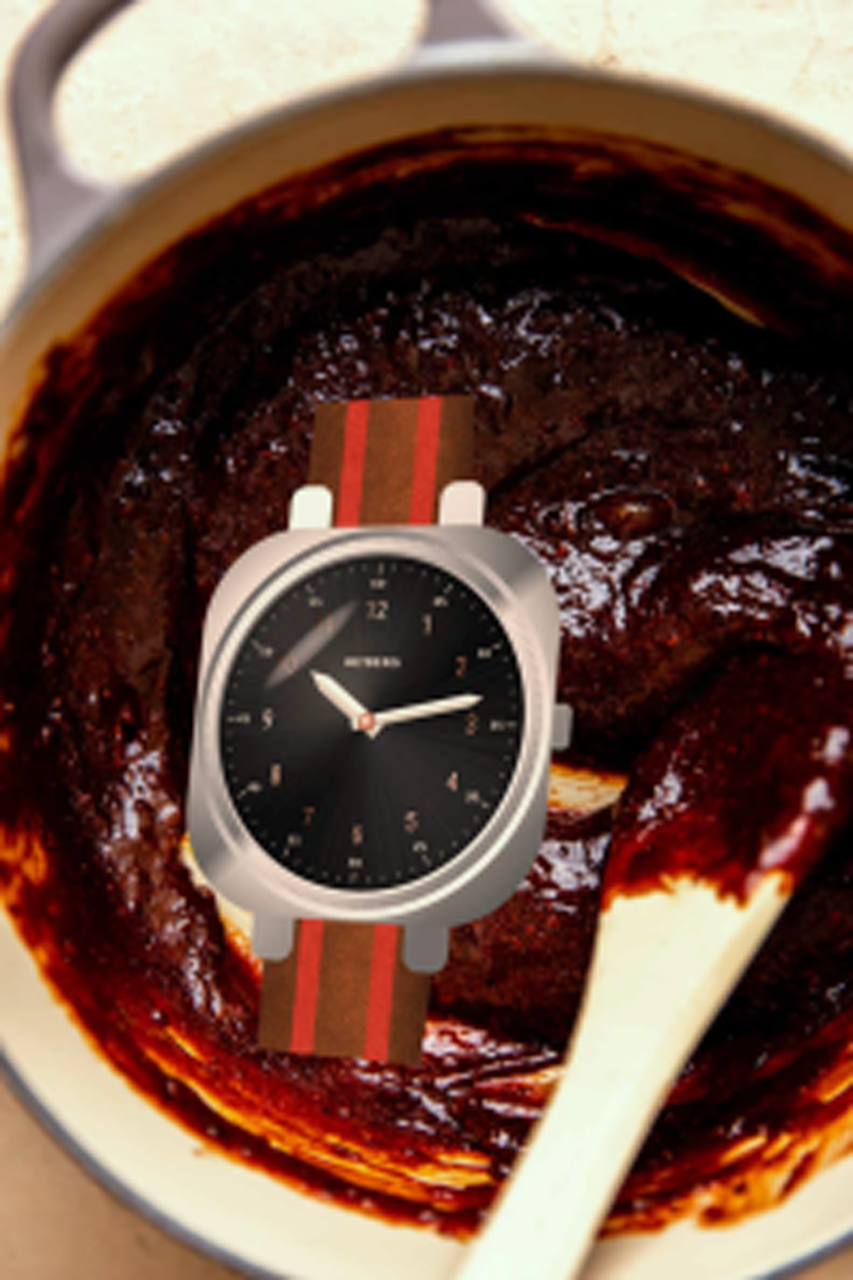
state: 10:13
